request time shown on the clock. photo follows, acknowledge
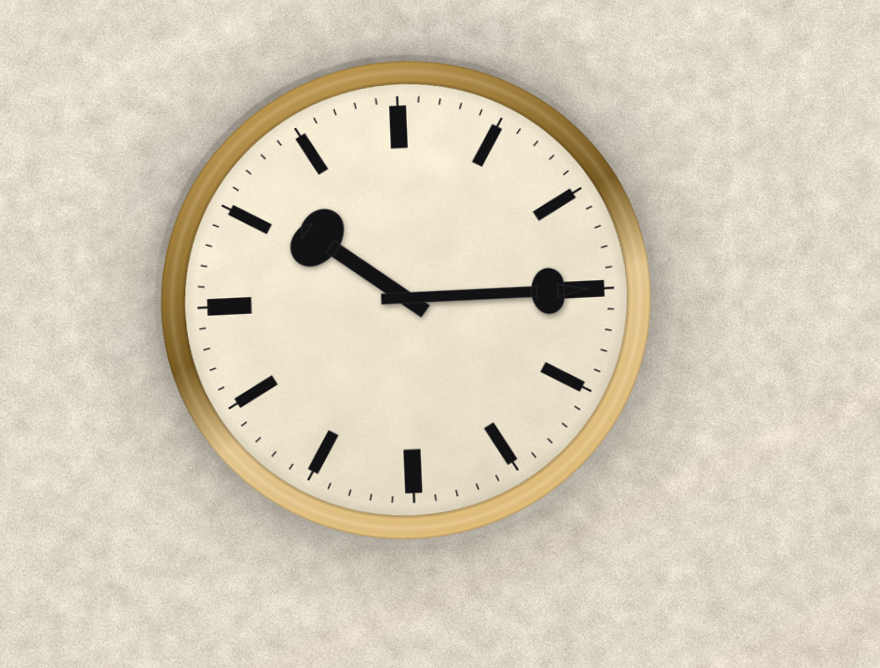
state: 10:15
